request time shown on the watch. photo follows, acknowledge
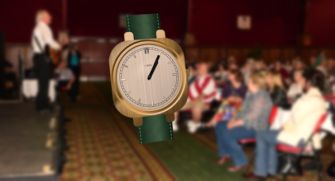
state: 1:05
